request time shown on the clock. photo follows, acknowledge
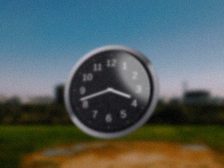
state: 3:42
